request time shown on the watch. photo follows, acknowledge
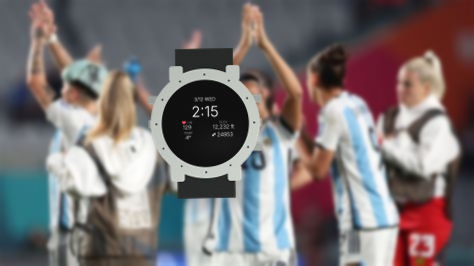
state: 2:15
